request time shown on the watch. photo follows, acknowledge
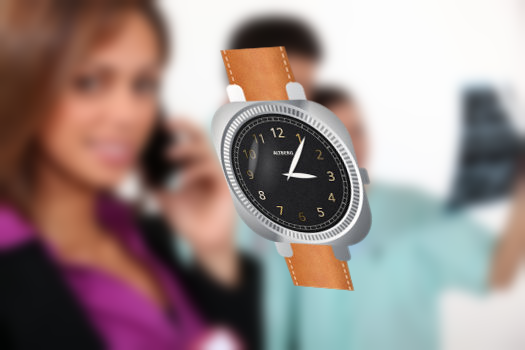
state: 3:06
